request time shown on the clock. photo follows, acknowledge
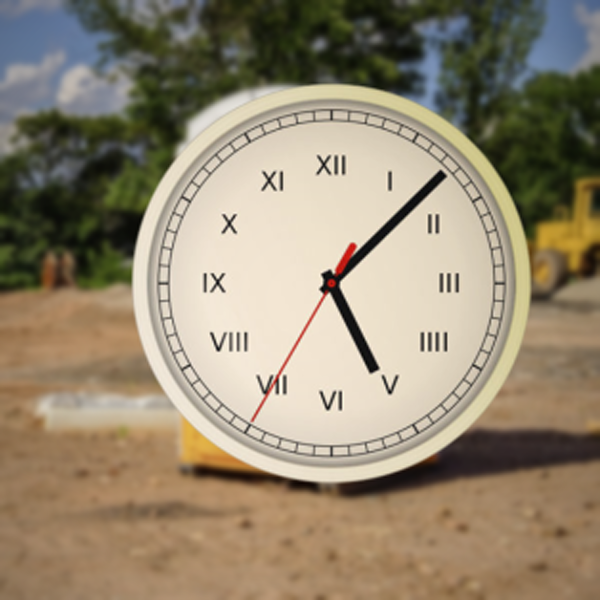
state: 5:07:35
